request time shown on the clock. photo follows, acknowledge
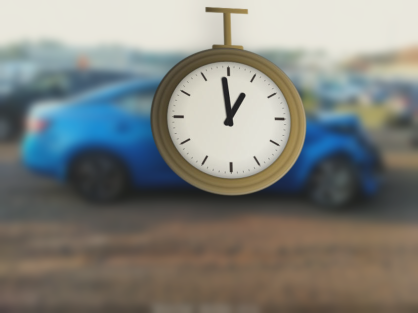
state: 12:59
